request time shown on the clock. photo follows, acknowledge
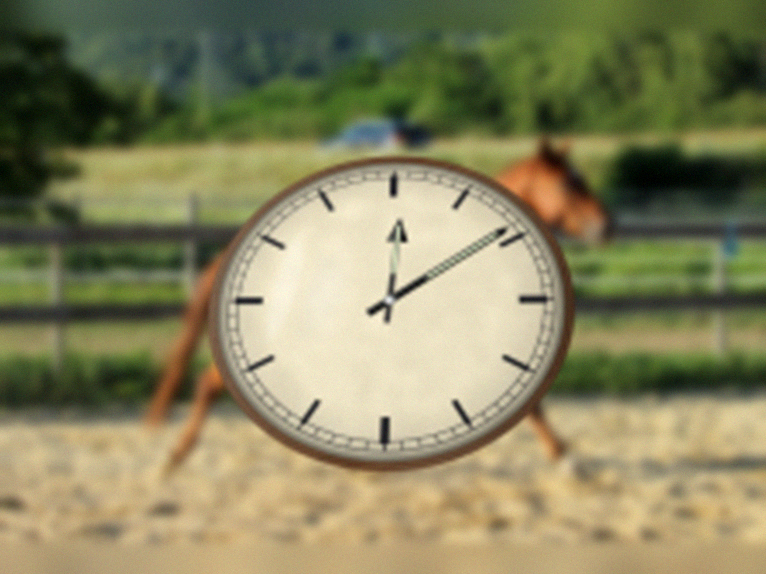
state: 12:09
